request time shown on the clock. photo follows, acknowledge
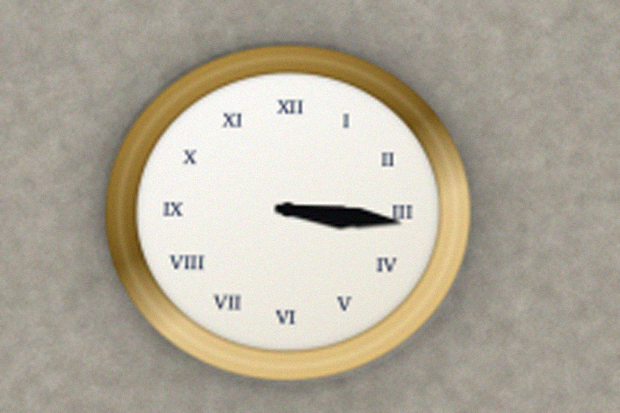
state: 3:16
